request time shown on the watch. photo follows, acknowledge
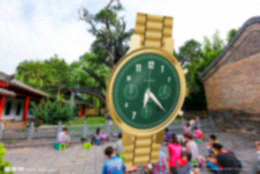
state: 6:22
